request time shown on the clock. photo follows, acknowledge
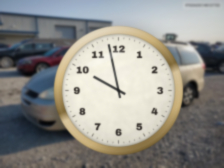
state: 9:58
